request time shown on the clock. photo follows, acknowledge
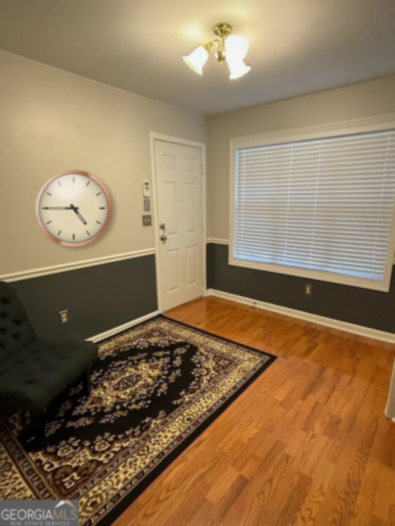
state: 4:45
